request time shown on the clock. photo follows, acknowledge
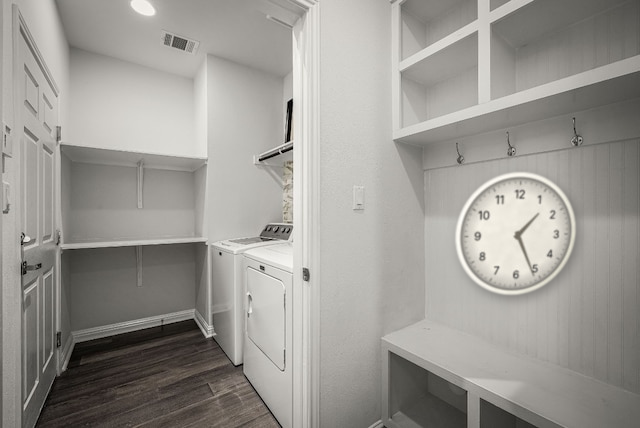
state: 1:26
